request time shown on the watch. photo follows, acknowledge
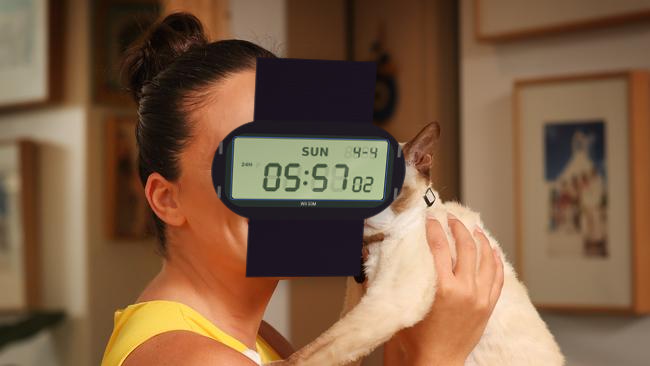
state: 5:57:02
